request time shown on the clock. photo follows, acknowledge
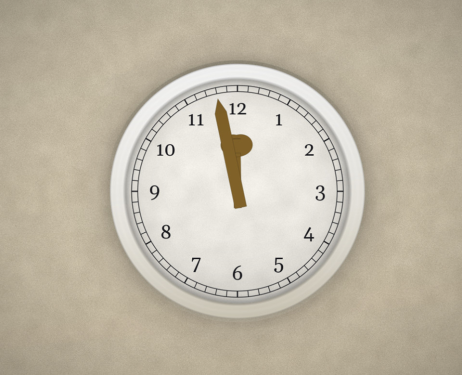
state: 11:58
